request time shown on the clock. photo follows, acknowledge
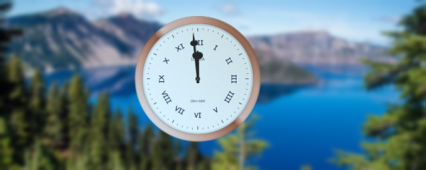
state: 11:59
